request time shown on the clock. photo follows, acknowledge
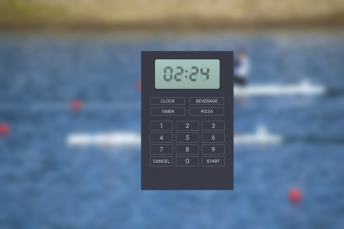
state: 2:24
